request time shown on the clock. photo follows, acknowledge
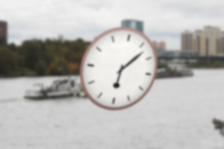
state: 6:07
